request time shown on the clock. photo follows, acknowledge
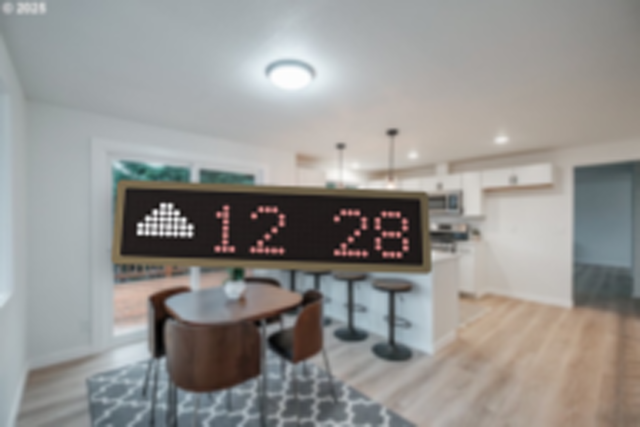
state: 12:28
